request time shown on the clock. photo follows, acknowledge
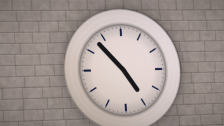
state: 4:53
